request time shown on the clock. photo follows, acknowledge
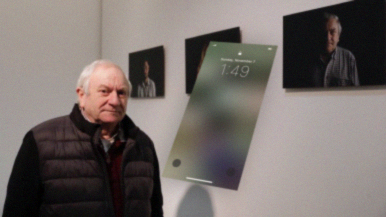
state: 1:49
